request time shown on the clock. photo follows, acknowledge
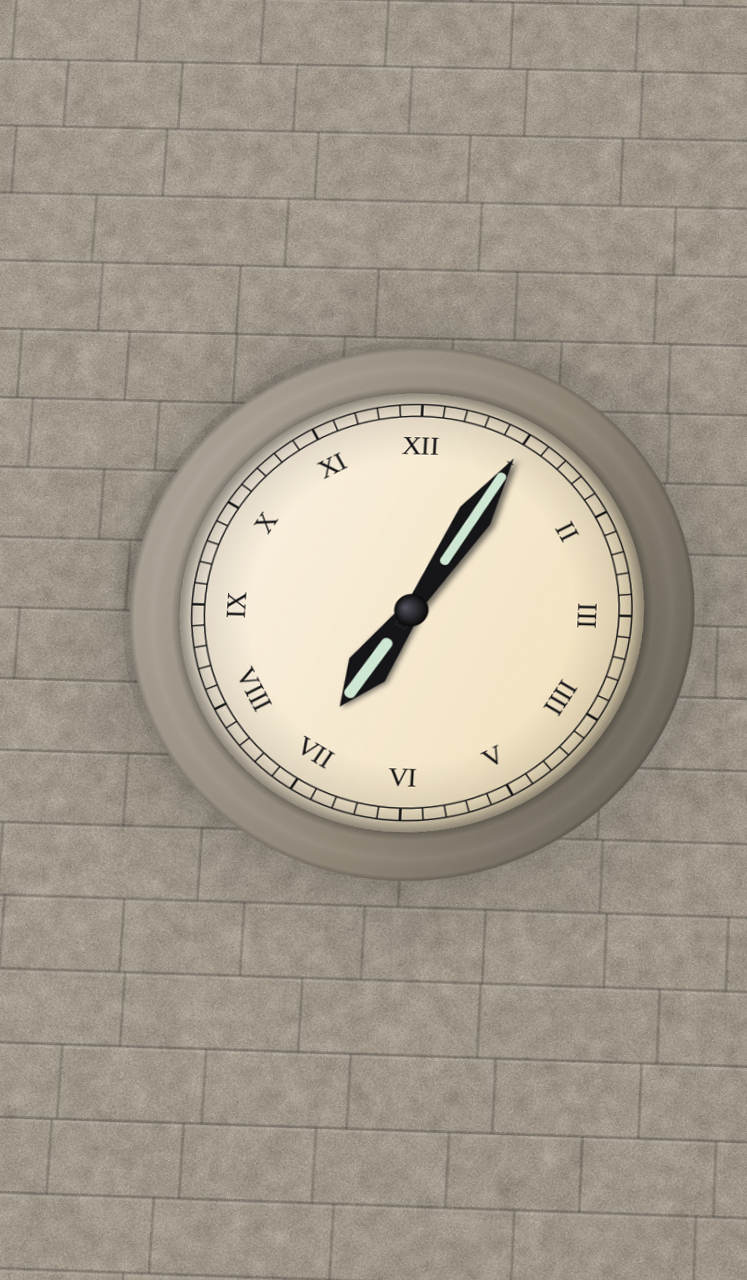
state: 7:05
